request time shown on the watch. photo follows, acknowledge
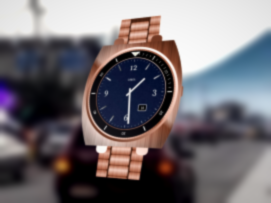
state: 1:29
